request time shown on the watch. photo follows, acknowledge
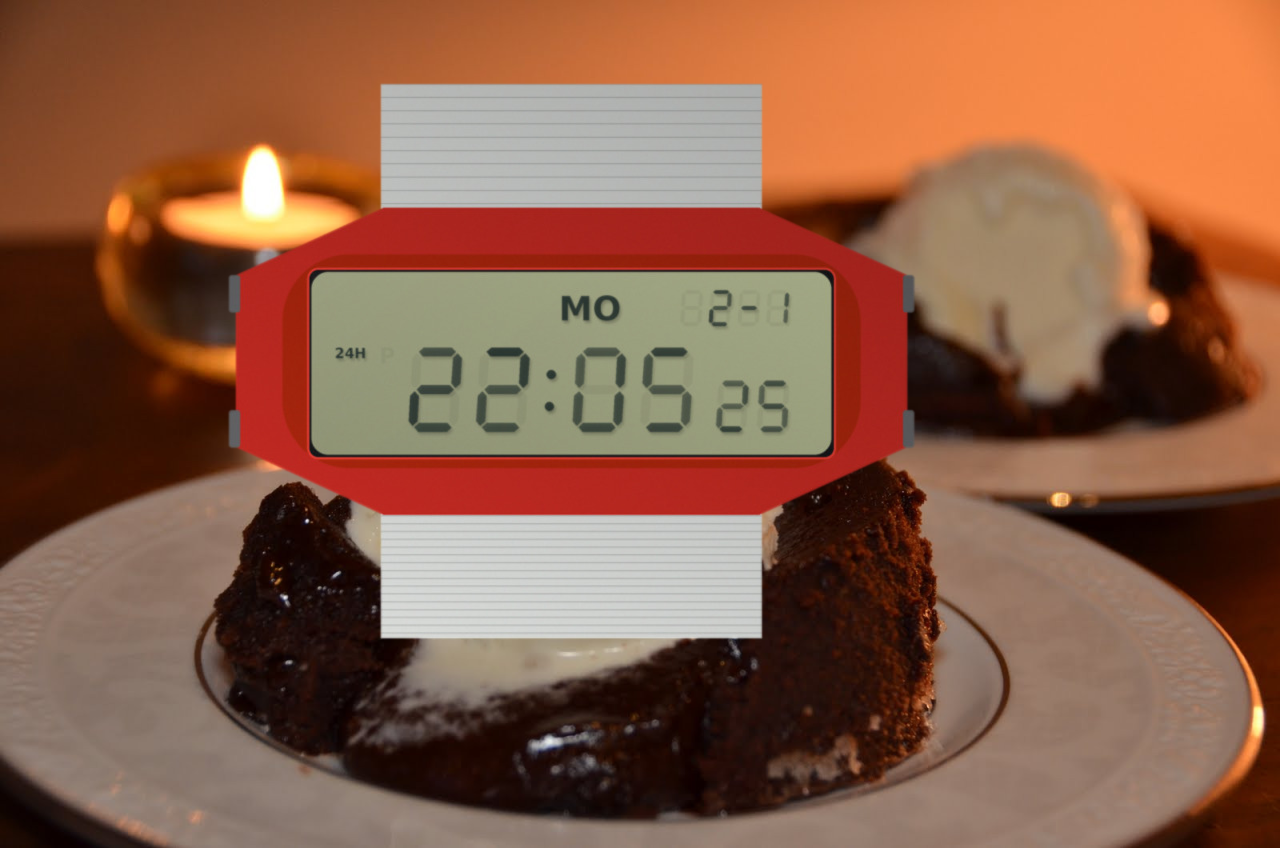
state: 22:05:25
